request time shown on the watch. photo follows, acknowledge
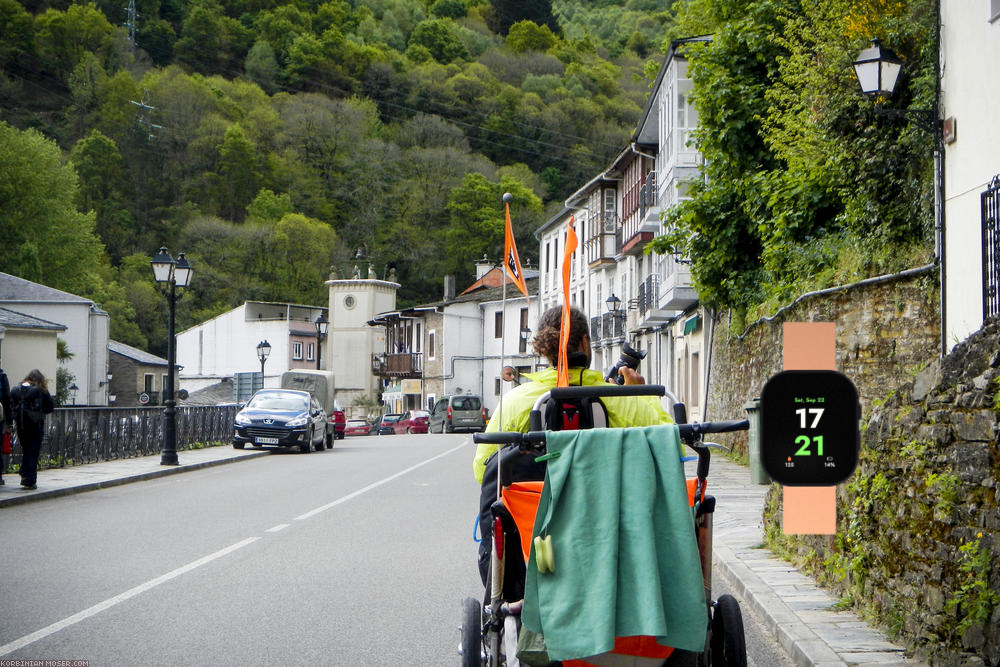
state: 17:21
